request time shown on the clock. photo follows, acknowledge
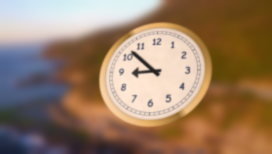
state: 8:52
